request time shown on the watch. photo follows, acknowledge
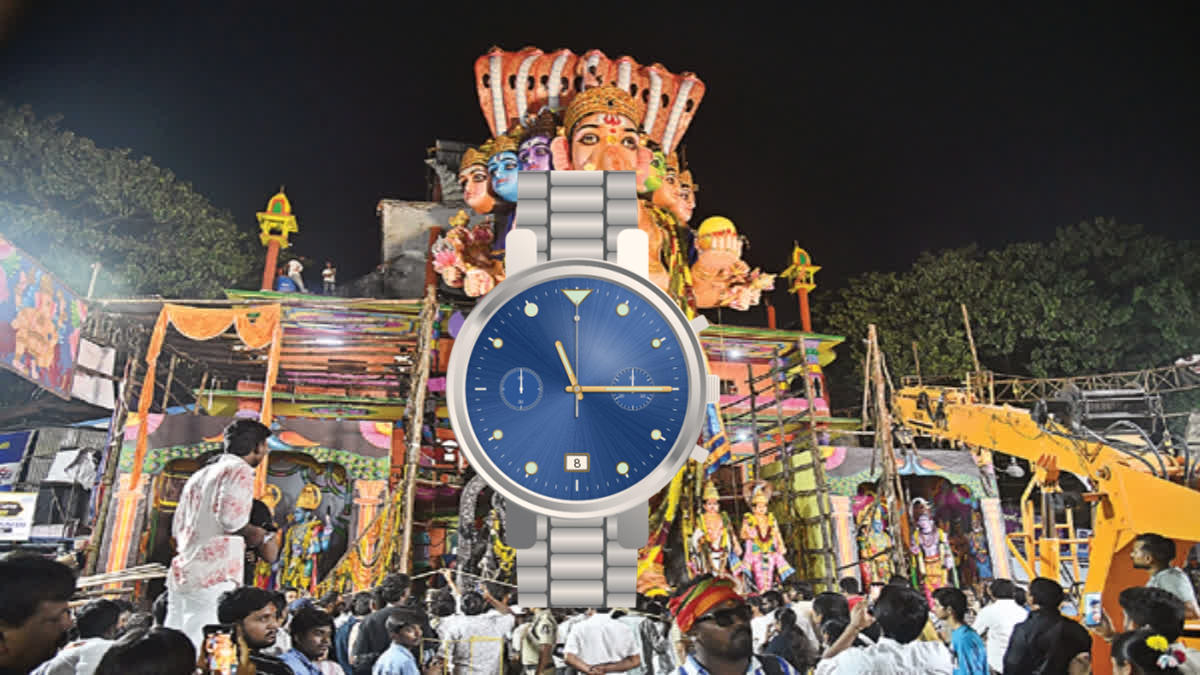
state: 11:15
